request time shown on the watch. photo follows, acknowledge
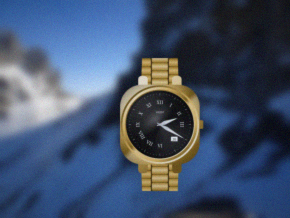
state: 2:20
